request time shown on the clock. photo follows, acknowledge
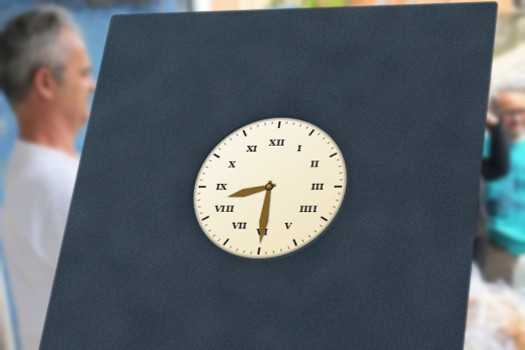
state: 8:30
